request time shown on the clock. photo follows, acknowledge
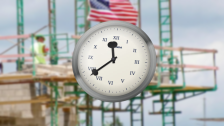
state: 11:38
